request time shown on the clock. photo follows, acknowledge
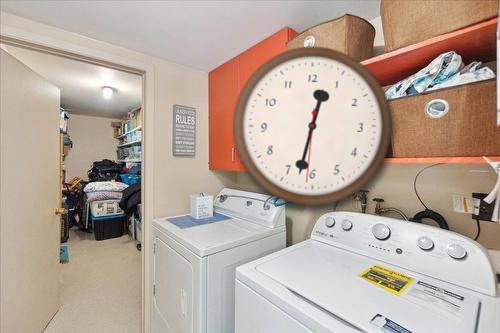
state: 12:32:31
